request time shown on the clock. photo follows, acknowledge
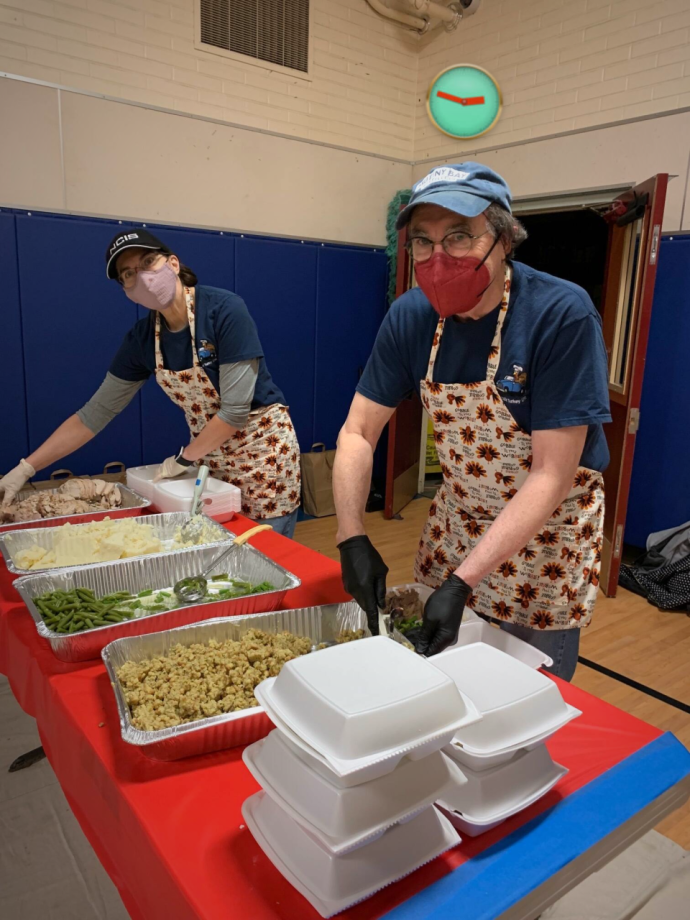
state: 2:48
